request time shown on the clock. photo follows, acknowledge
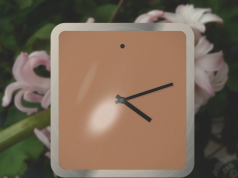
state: 4:12
